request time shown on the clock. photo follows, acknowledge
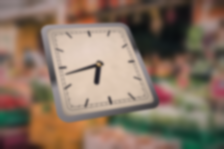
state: 6:43
